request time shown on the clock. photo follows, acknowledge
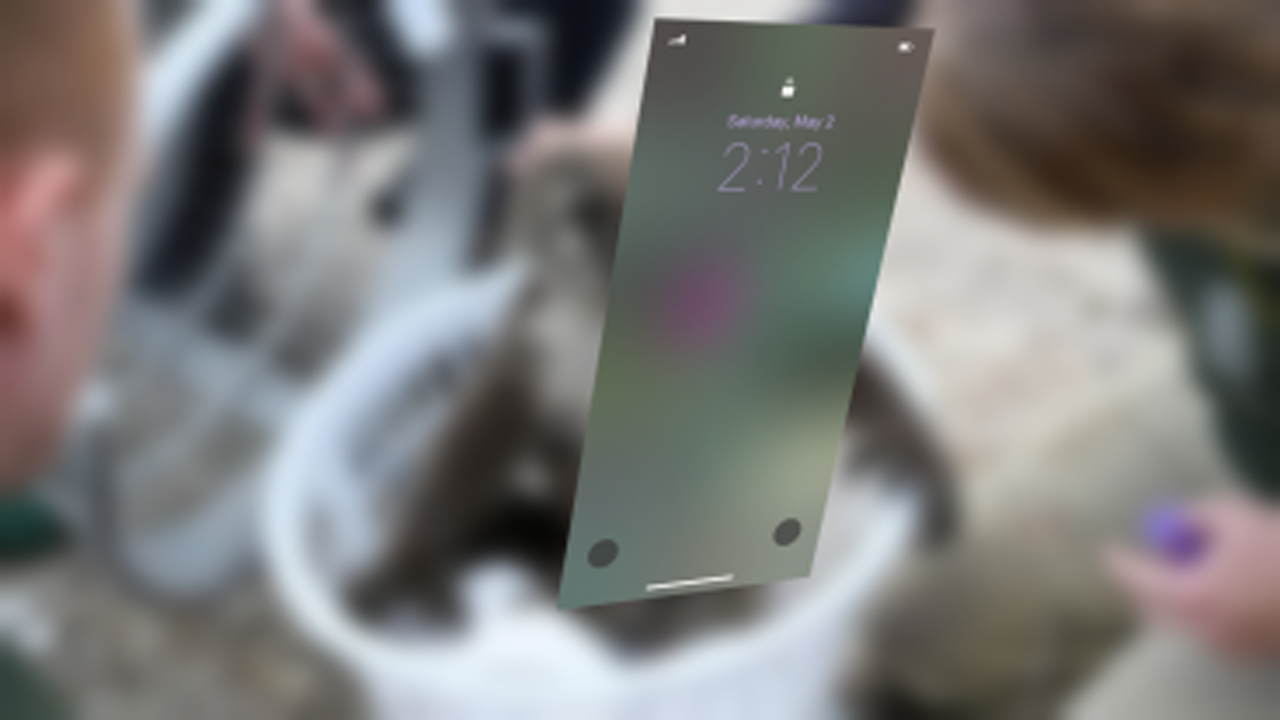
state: 2:12
